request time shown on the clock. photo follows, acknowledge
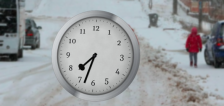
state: 7:33
